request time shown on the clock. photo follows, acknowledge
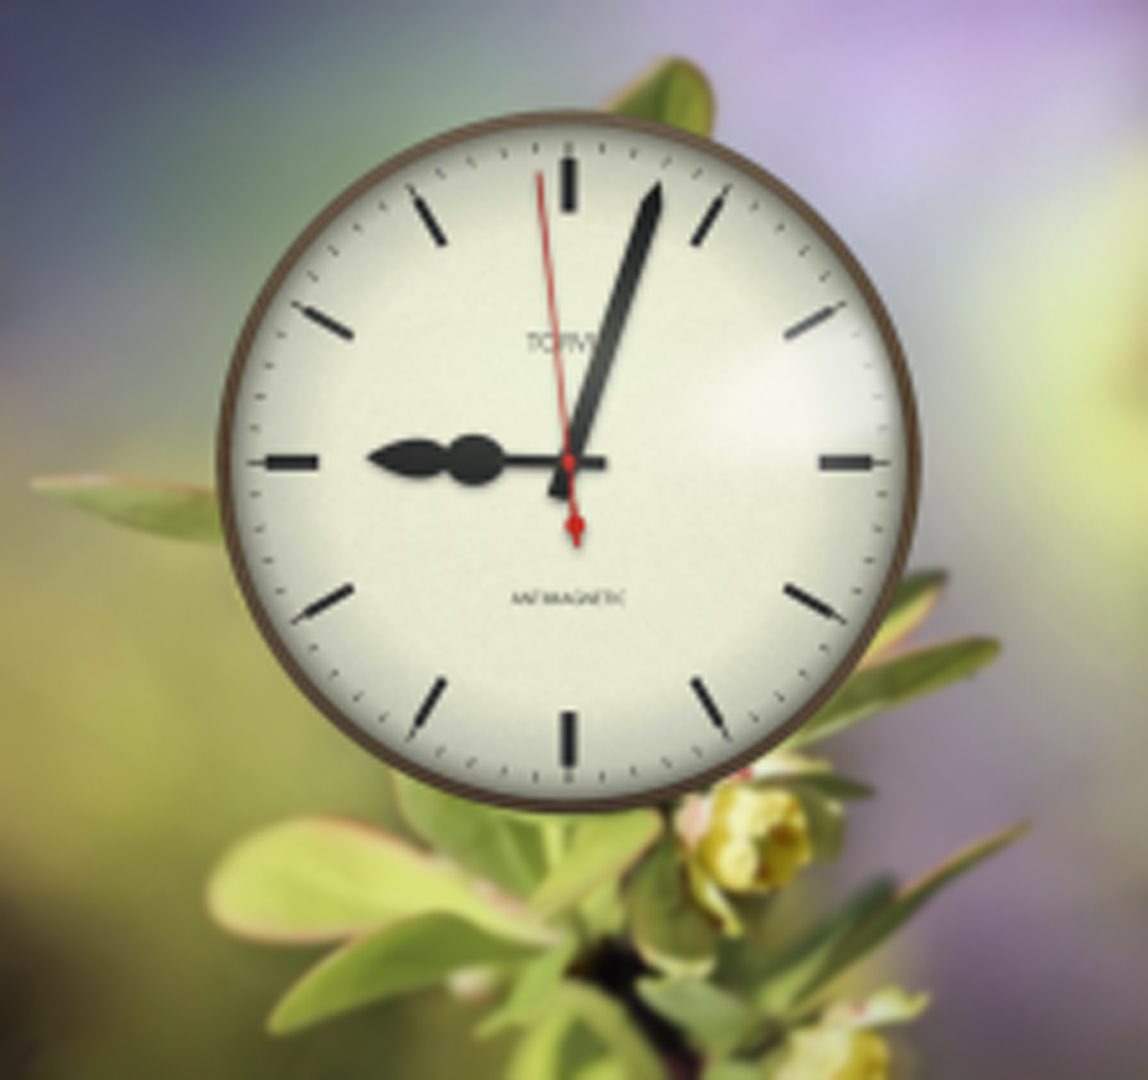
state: 9:02:59
